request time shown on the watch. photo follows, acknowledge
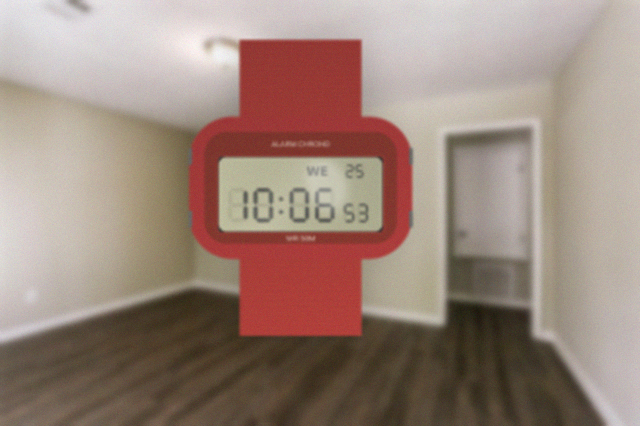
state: 10:06:53
